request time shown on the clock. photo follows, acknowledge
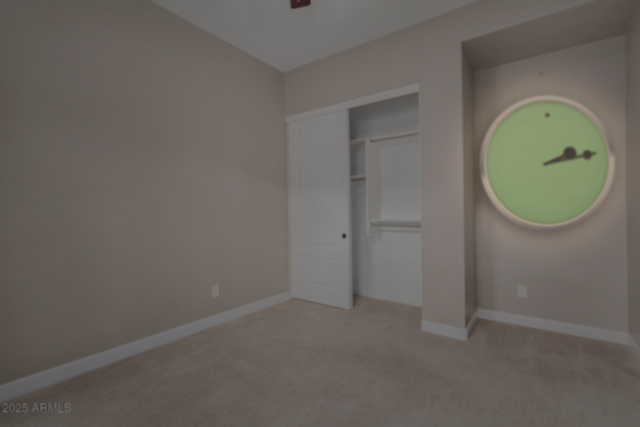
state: 2:13
